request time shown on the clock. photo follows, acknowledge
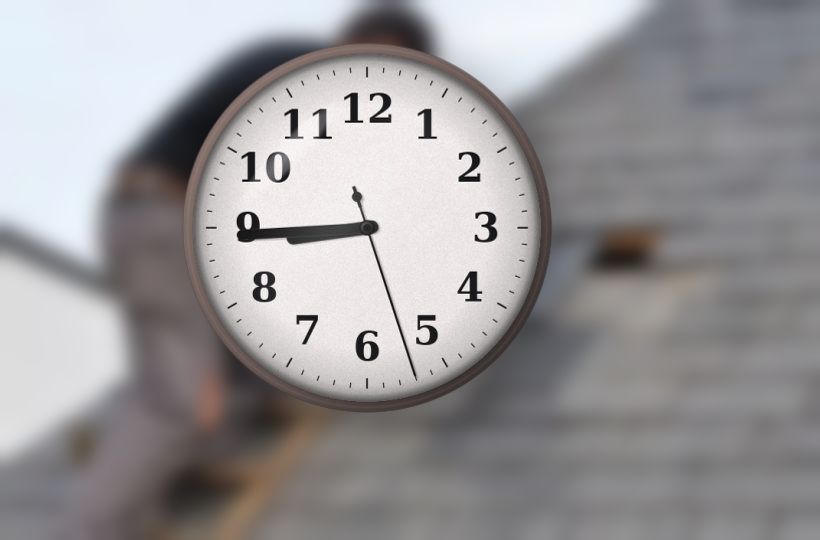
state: 8:44:27
